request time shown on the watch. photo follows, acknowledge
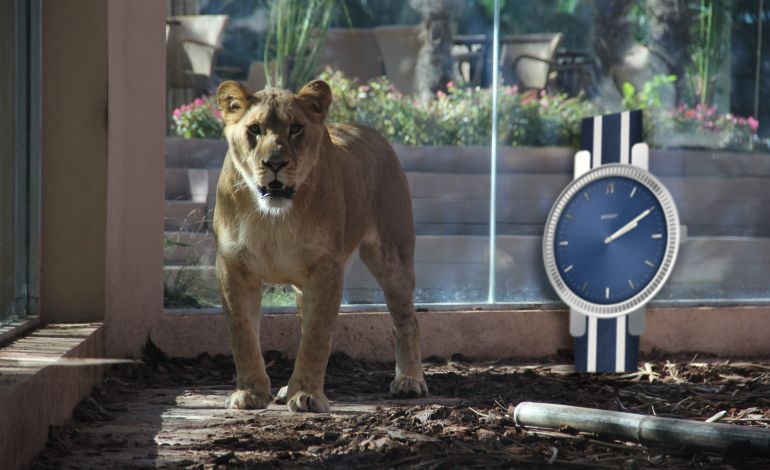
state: 2:10
